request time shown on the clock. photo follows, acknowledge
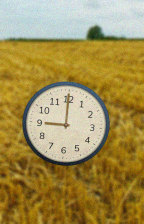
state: 9:00
